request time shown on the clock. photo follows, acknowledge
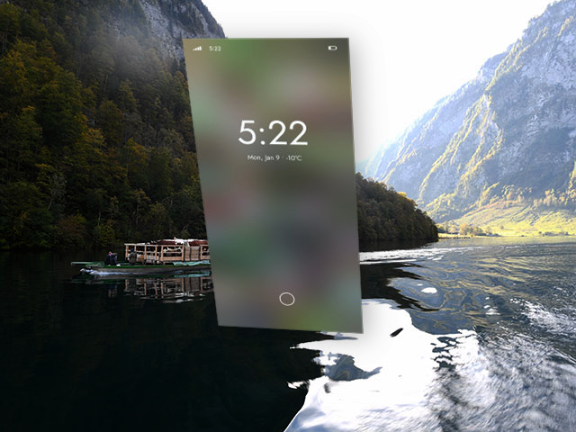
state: 5:22
